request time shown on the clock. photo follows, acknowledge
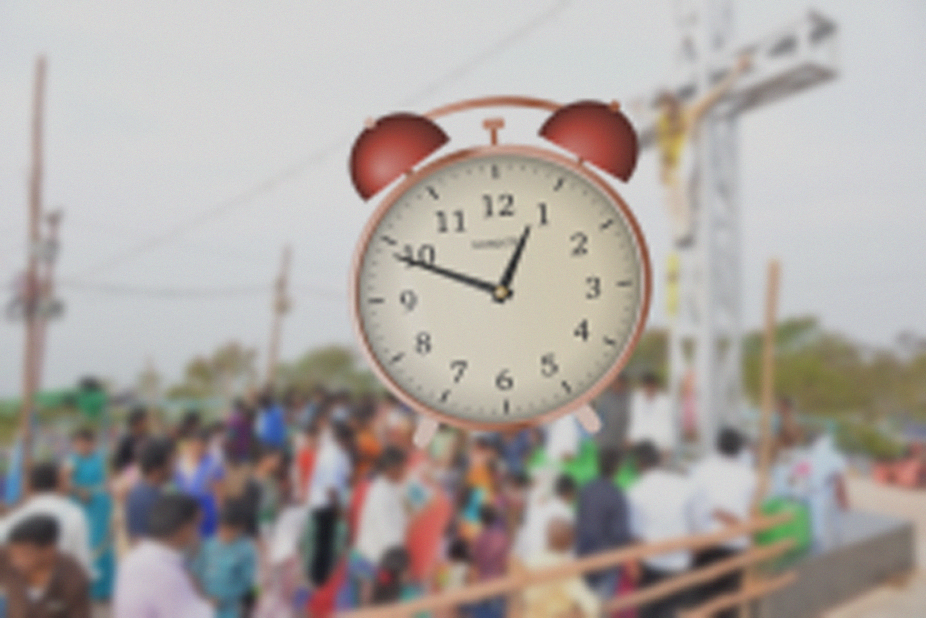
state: 12:49
